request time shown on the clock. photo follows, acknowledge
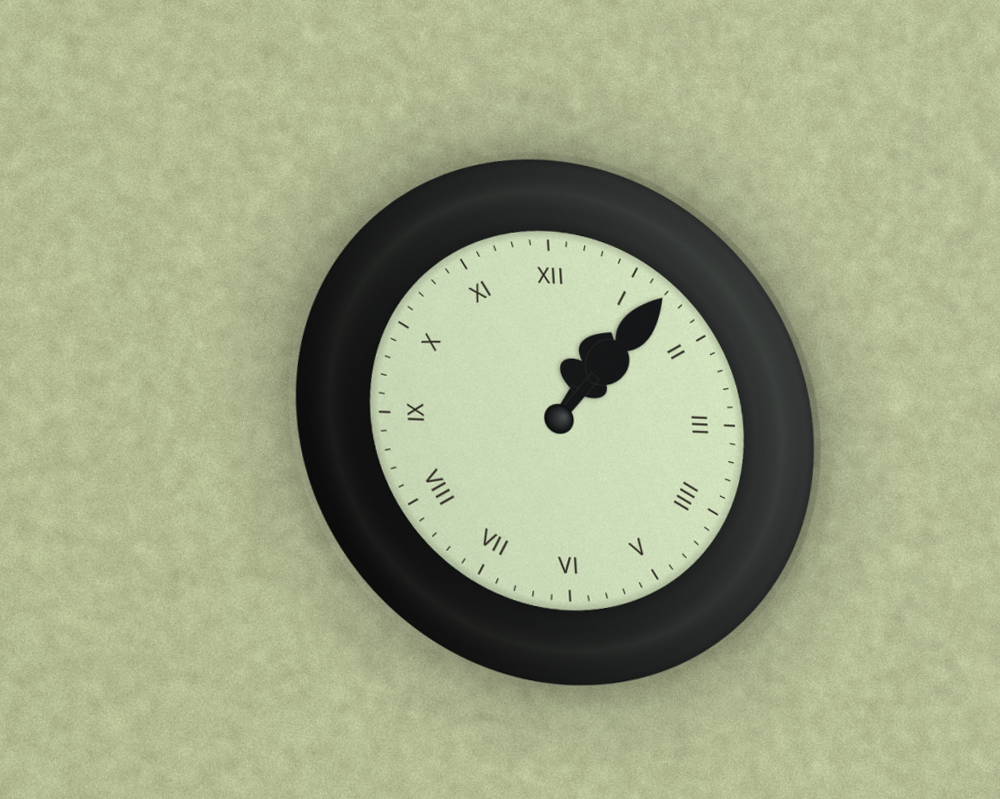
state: 1:07
